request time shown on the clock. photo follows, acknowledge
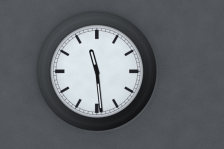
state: 11:29
